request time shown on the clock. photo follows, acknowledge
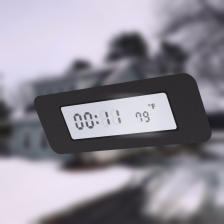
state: 0:11
